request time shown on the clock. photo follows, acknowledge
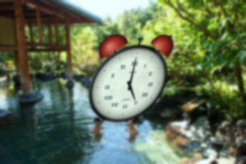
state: 5:00
